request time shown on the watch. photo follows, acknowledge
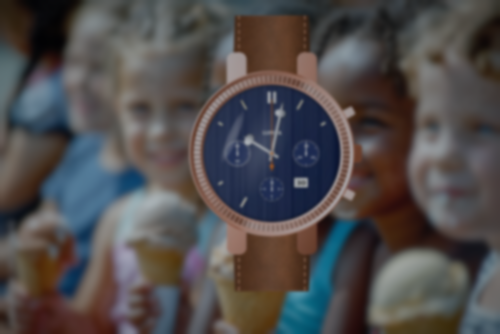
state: 10:02
